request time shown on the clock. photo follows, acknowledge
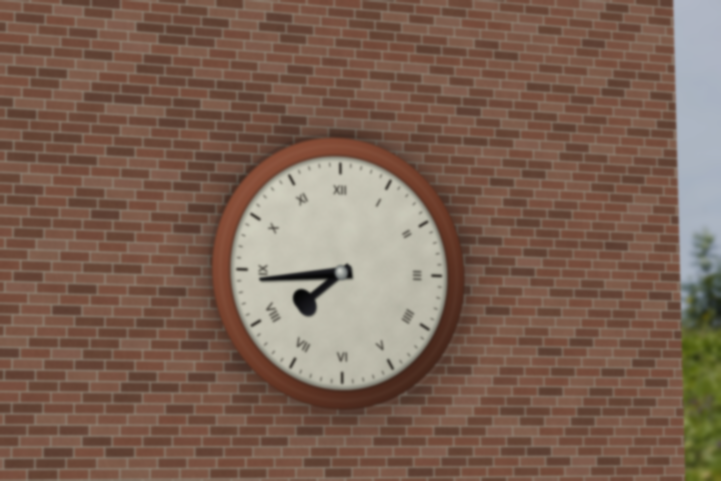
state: 7:44
